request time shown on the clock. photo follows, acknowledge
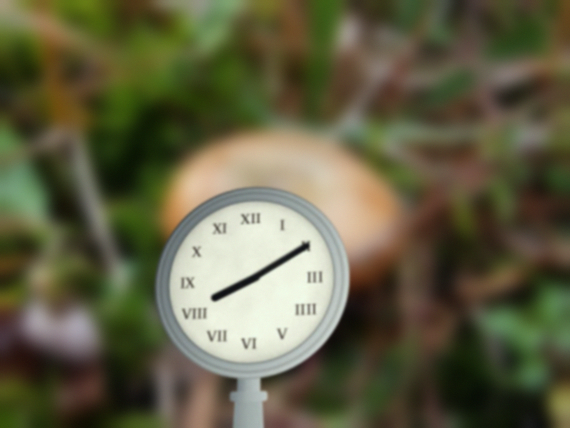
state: 8:10
